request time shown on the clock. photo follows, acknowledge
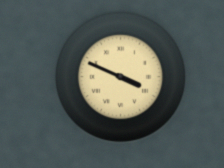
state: 3:49
